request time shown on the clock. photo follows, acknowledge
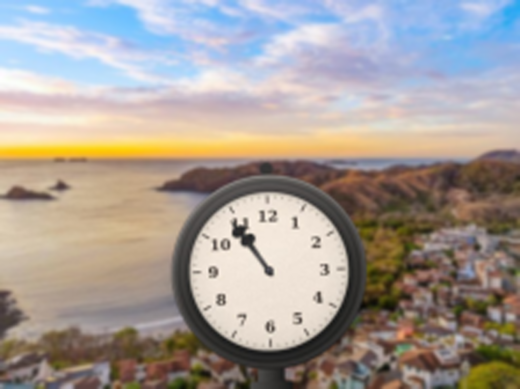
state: 10:54
